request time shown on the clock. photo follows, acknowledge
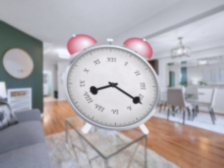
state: 8:21
